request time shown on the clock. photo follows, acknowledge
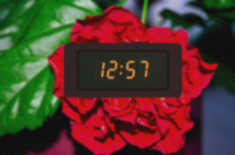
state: 12:57
